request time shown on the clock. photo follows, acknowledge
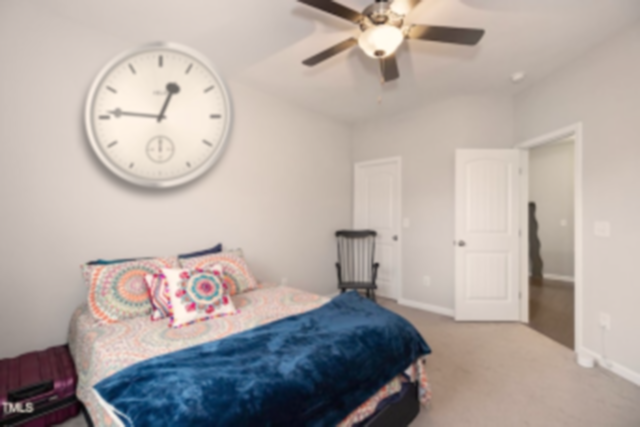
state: 12:46
